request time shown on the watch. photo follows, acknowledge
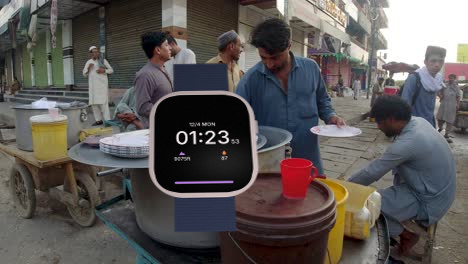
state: 1:23
